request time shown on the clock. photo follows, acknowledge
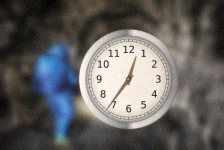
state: 12:36
